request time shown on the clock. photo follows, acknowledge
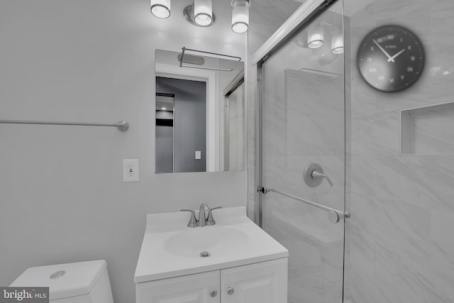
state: 1:53
